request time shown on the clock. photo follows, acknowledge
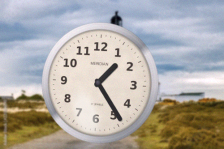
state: 1:24
